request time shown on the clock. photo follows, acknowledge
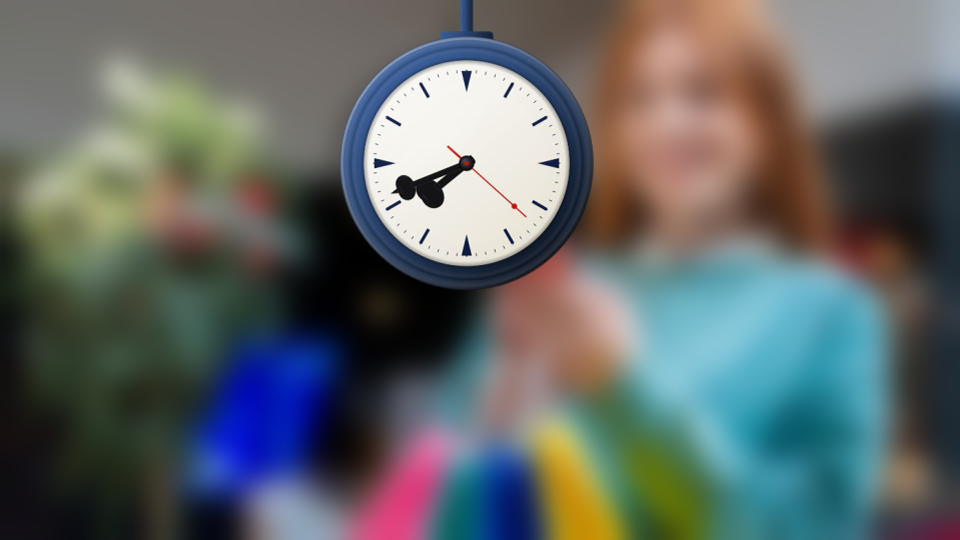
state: 7:41:22
